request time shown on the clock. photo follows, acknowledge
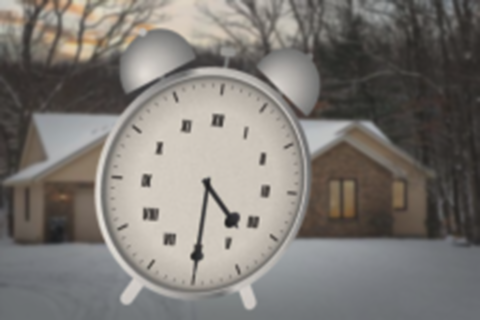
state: 4:30
